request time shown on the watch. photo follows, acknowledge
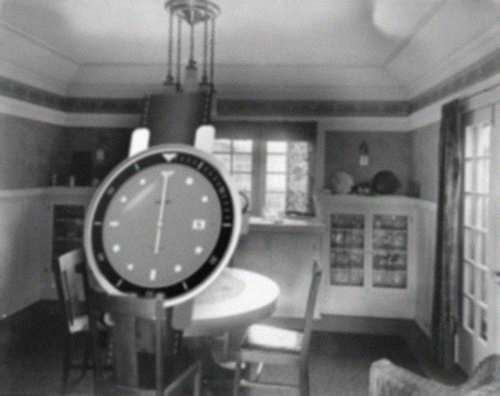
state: 6:00
